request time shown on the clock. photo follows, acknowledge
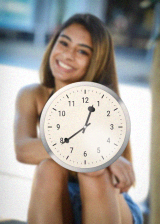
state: 12:39
